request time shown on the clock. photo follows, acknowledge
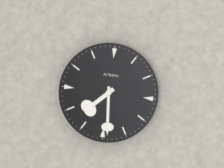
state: 7:29
